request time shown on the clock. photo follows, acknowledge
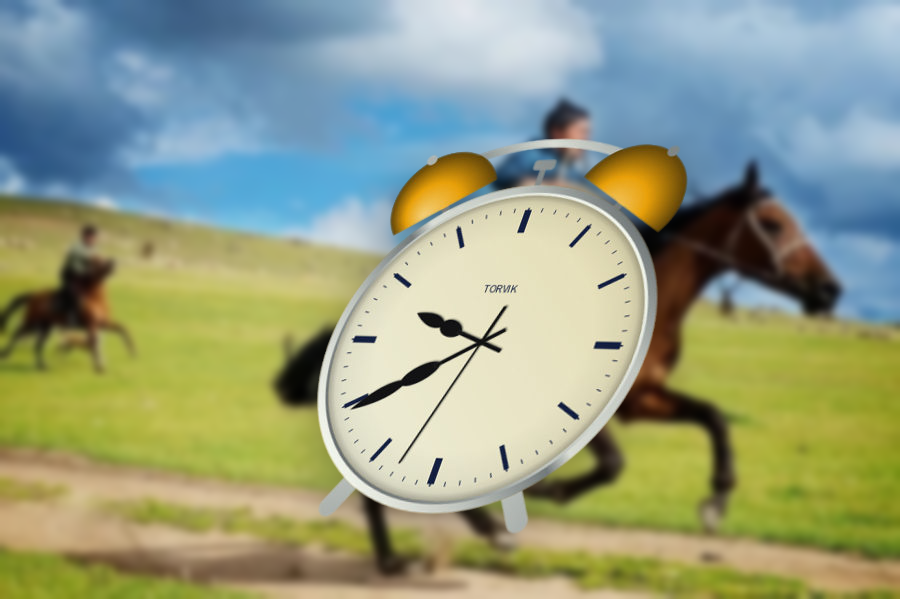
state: 9:39:33
